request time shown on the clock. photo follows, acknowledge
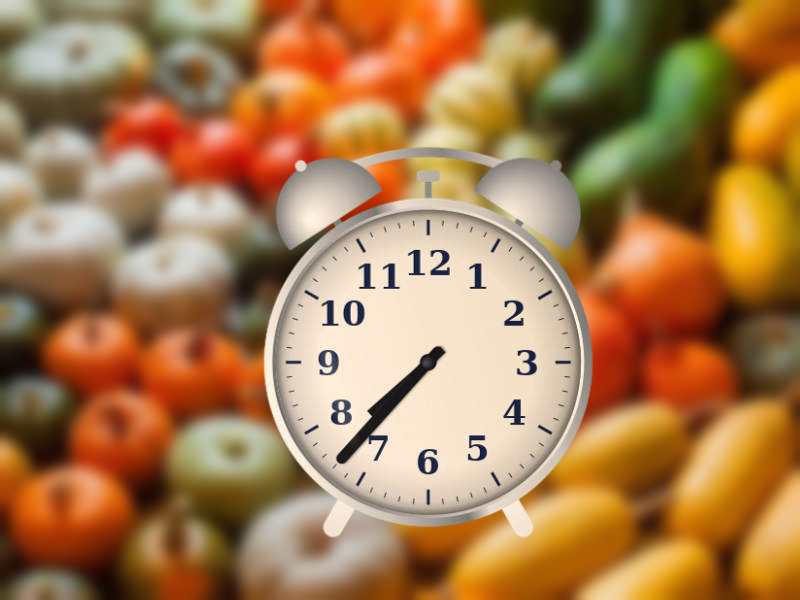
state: 7:37
